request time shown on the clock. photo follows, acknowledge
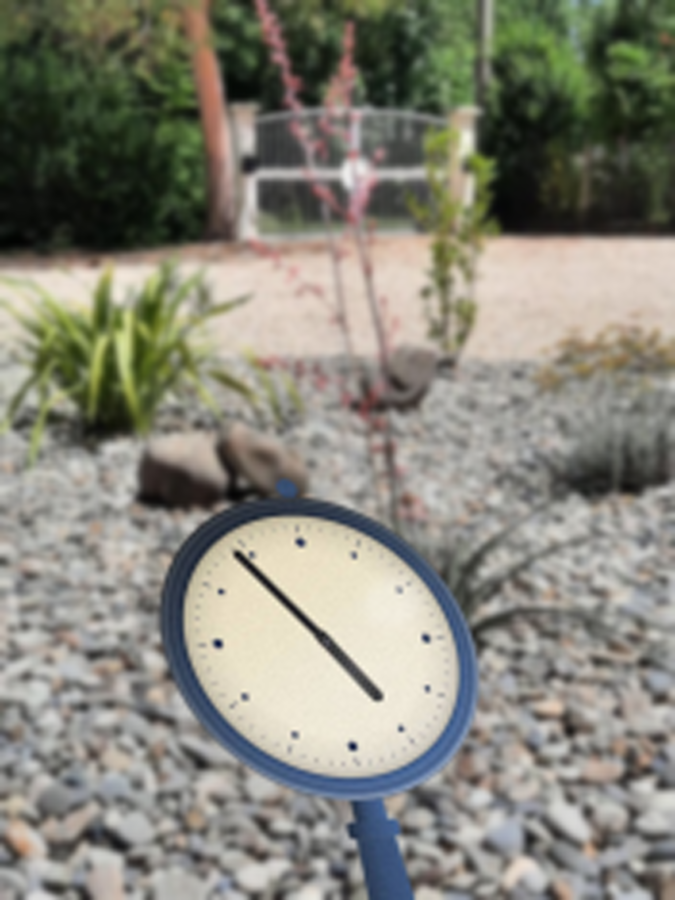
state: 4:54
